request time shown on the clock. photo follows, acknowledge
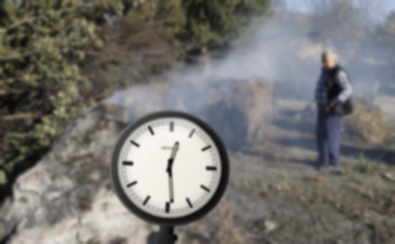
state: 12:29
